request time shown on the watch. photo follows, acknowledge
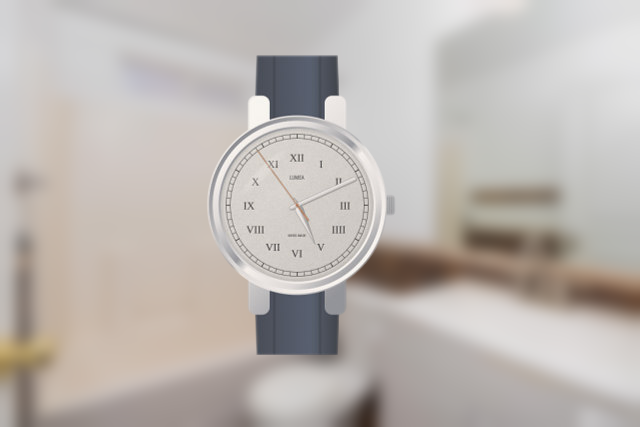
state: 5:10:54
